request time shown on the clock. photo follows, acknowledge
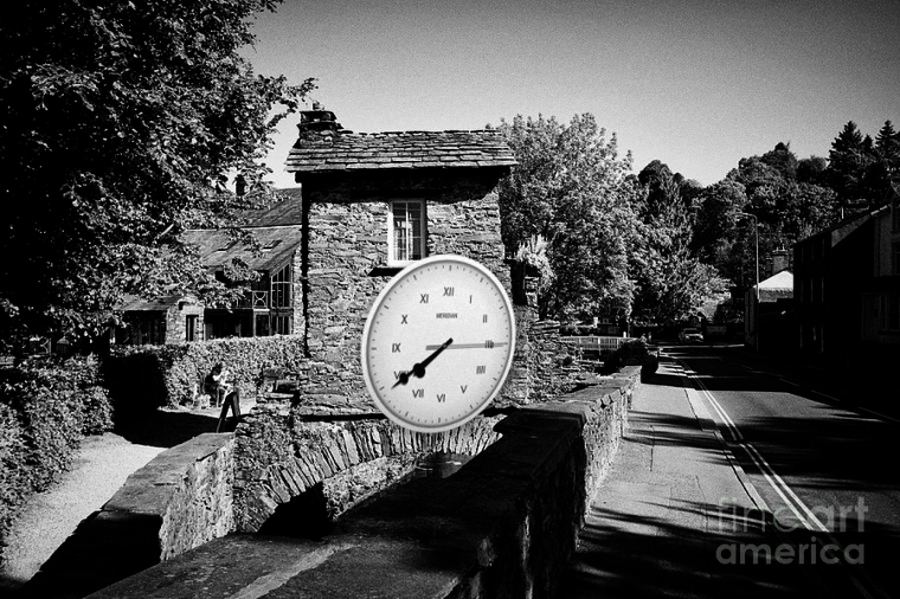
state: 7:39:15
